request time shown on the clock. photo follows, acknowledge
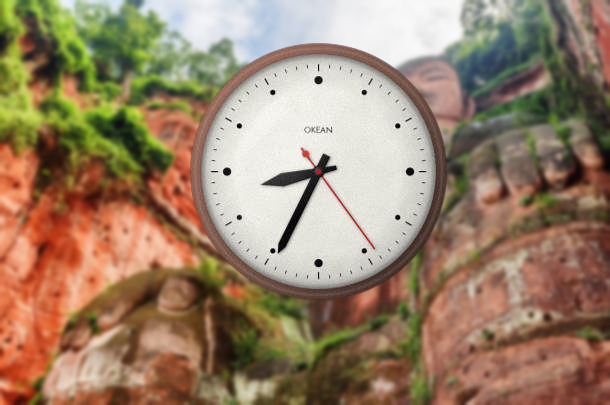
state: 8:34:24
